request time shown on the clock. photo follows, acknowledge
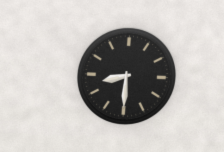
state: 8:30
